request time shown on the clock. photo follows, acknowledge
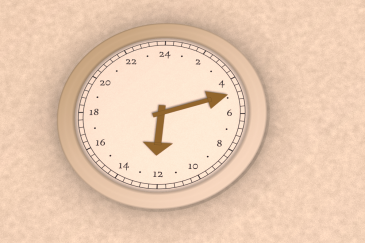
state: 12:12
